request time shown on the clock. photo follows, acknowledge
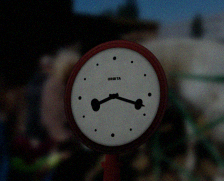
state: 8:18
